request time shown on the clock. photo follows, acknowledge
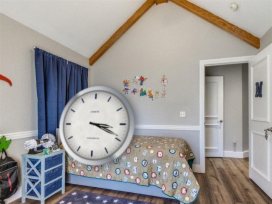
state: 3:19
